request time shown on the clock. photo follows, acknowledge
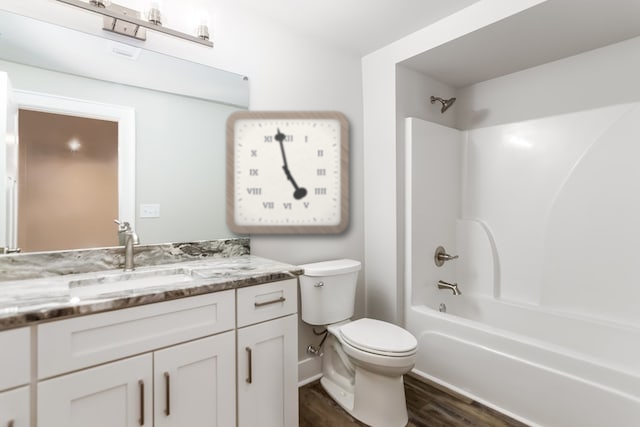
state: 4:58
